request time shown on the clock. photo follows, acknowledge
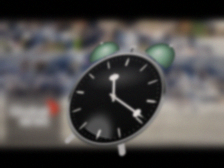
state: 11:19
